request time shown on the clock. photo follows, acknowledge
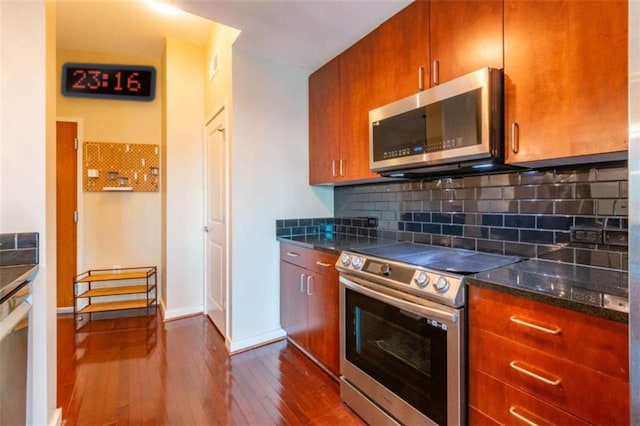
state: 23:16
